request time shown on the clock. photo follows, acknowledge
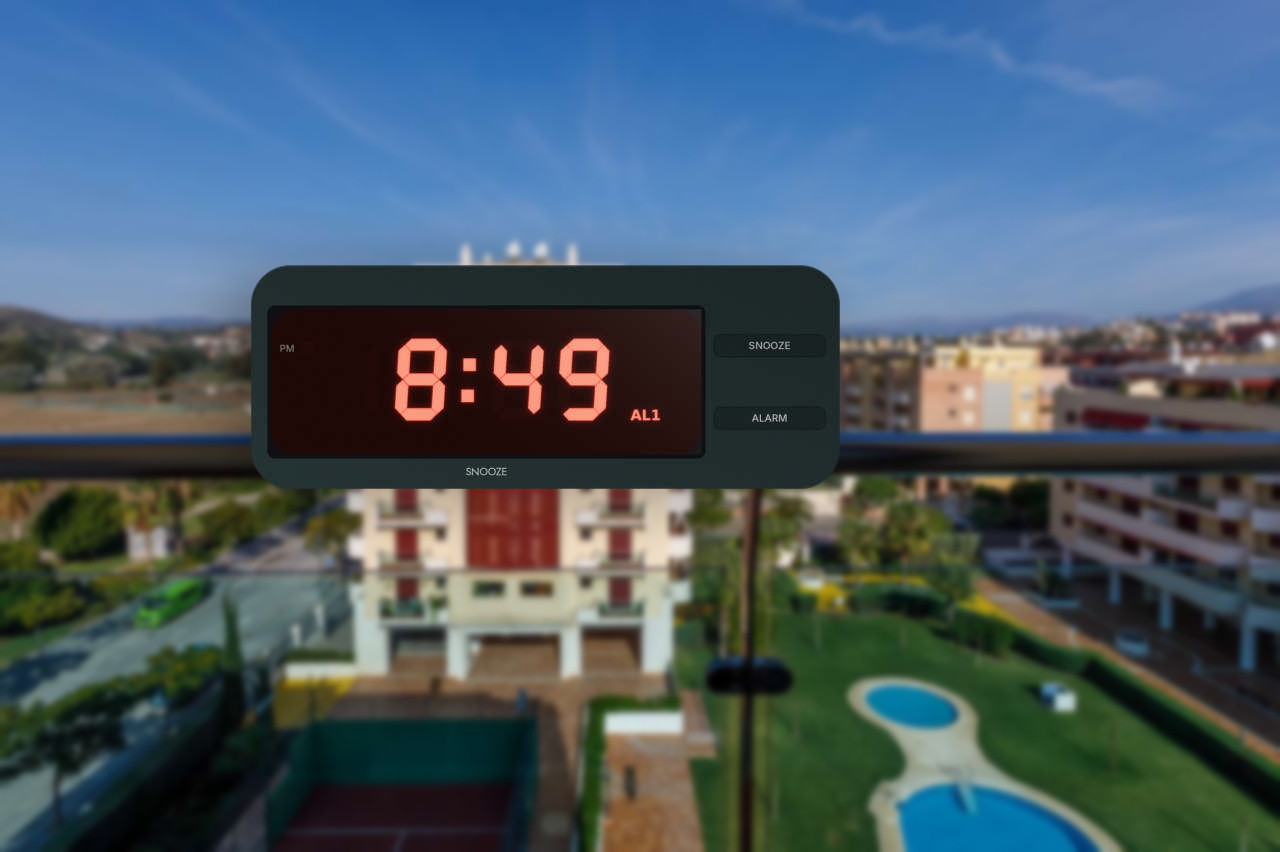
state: 8:49
